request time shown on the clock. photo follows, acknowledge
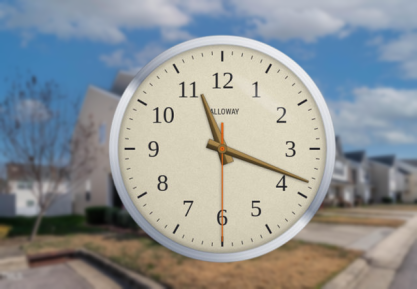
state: 11:18:30
